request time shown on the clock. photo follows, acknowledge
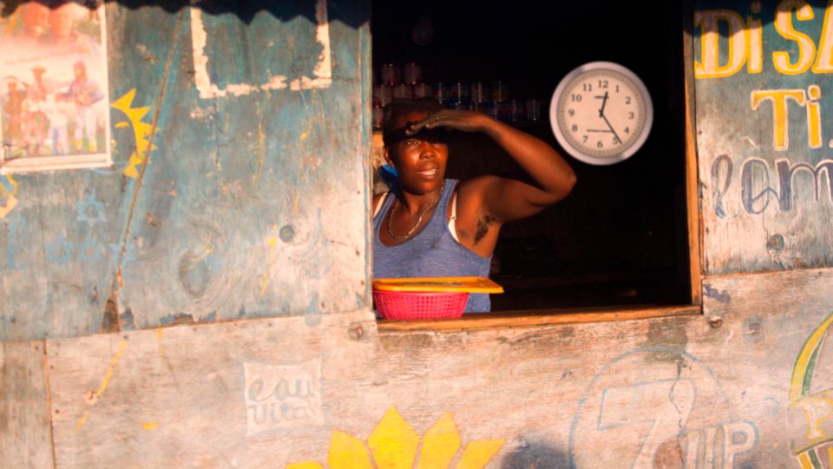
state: 12:24
